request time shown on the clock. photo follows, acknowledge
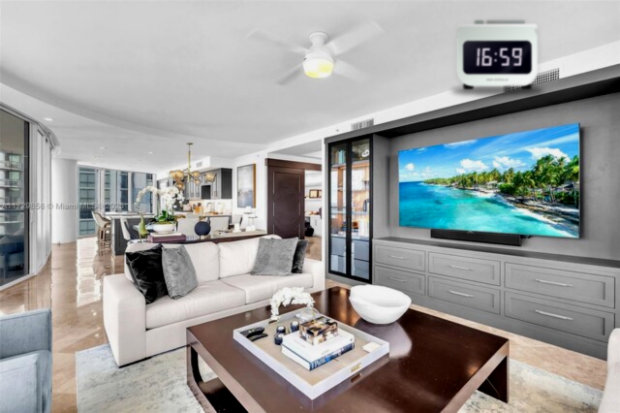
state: 16:59
